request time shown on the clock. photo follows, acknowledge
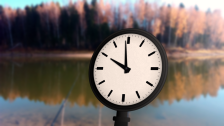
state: 9:59
